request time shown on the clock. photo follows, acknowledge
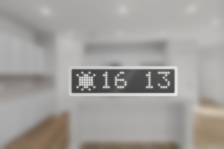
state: 16:13
